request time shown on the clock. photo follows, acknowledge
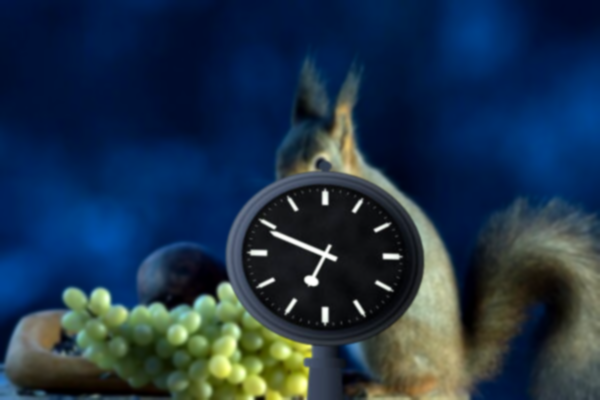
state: 6:49
